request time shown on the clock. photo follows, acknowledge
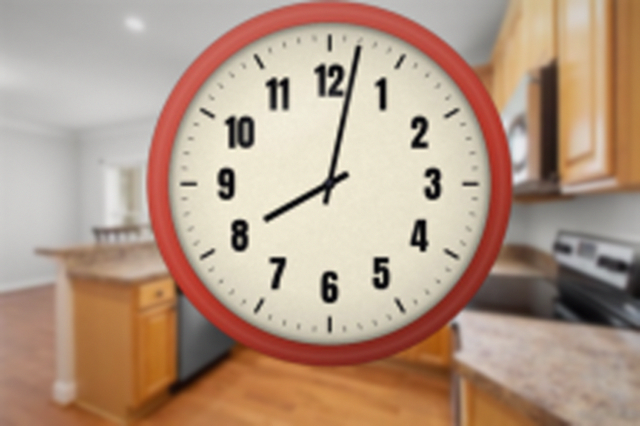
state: 8:02
